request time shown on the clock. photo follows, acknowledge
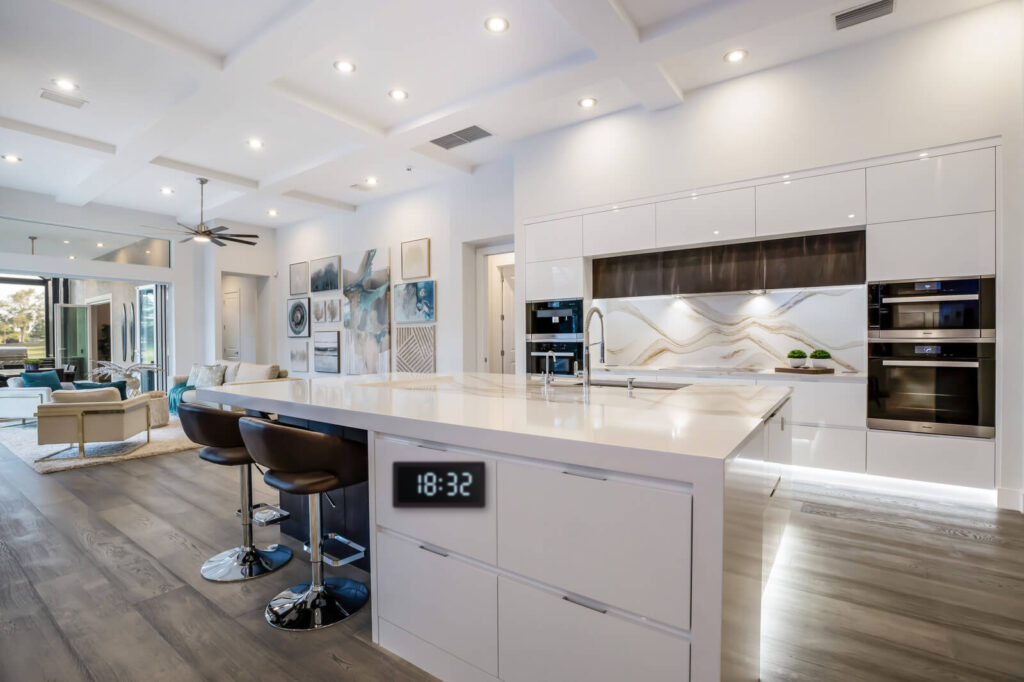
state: 18:32
